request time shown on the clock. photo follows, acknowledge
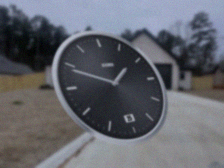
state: 1:49
